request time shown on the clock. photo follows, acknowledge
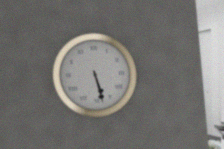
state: 5:28
